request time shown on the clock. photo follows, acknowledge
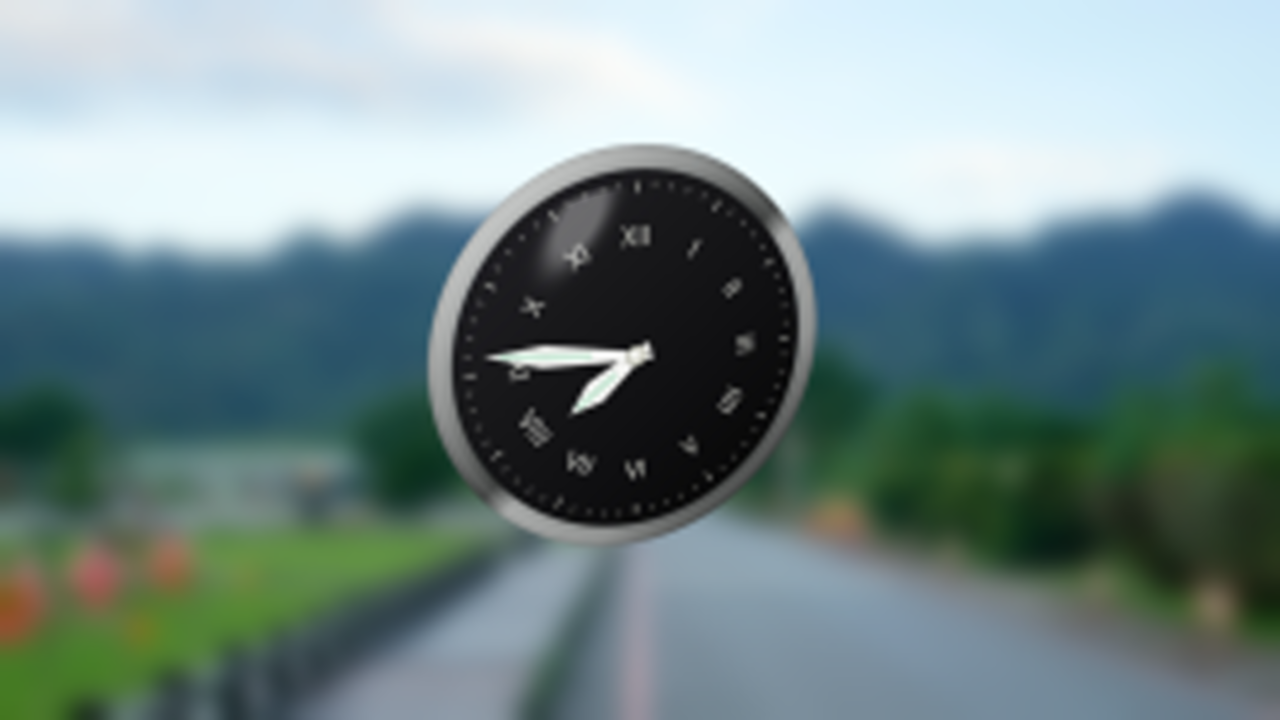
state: 7:46
